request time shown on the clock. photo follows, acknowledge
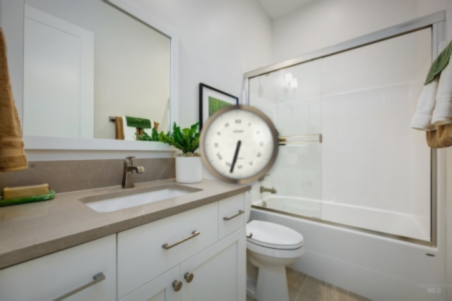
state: 6:33
